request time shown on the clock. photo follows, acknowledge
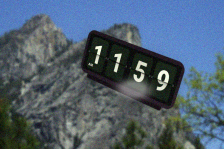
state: 11:59
